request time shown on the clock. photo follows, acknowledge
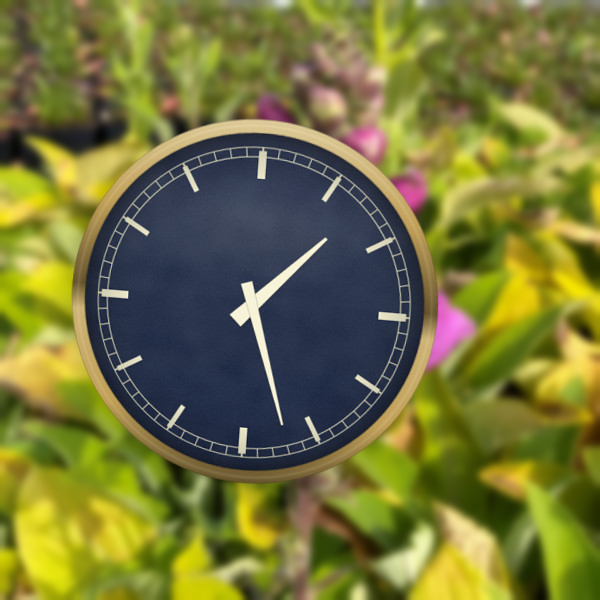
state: 1:27
